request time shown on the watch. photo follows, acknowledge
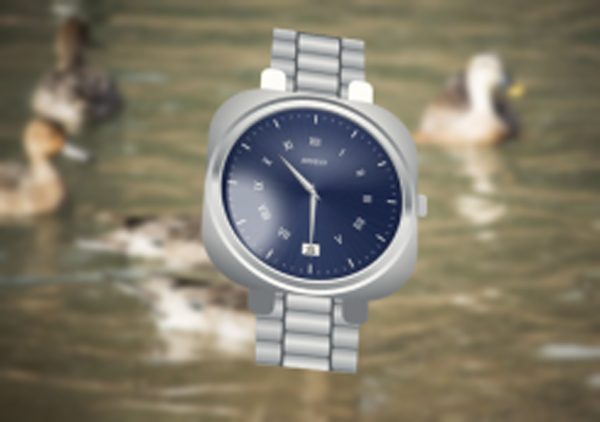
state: 10:30
